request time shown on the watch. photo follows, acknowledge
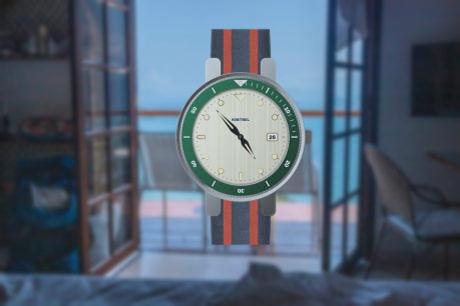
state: 4:53
